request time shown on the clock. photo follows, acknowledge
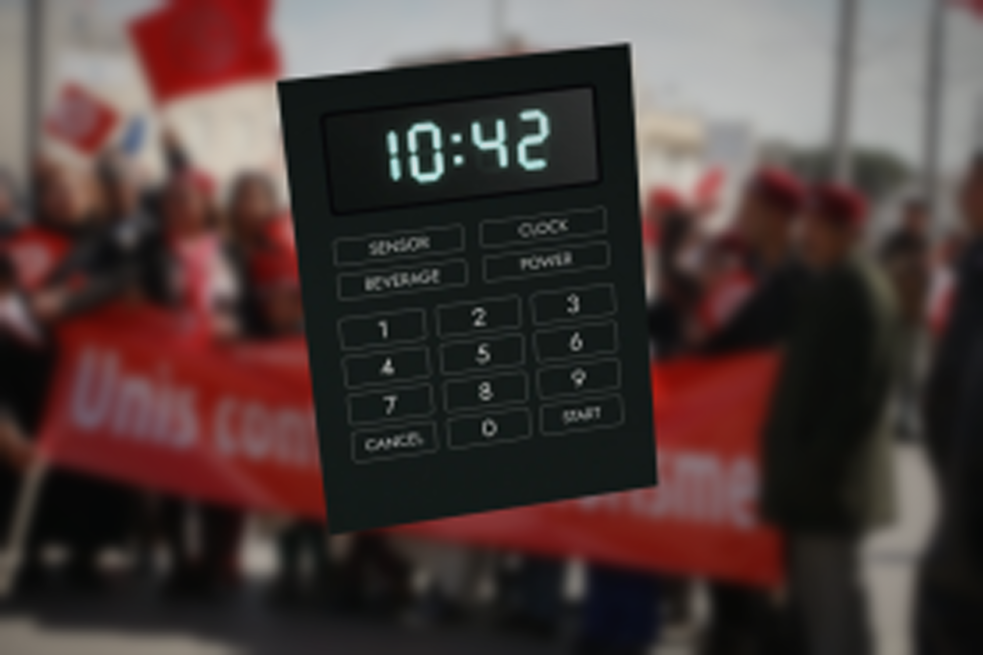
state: 10:42
